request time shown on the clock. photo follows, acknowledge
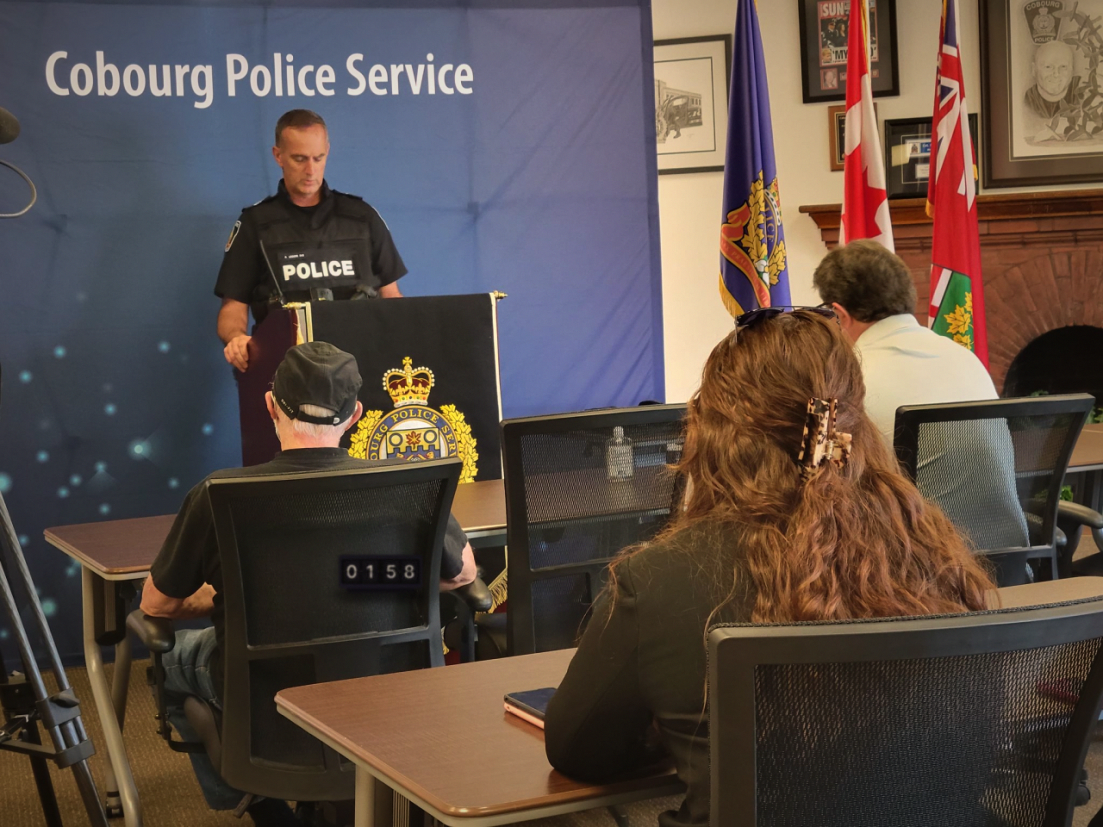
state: 1:58
